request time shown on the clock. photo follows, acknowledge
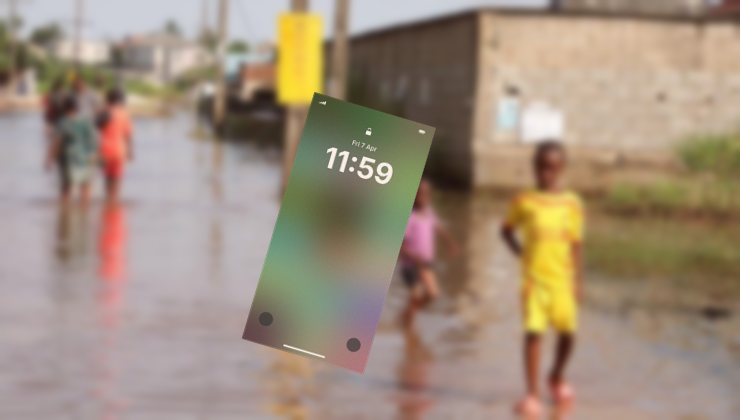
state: 11:59
